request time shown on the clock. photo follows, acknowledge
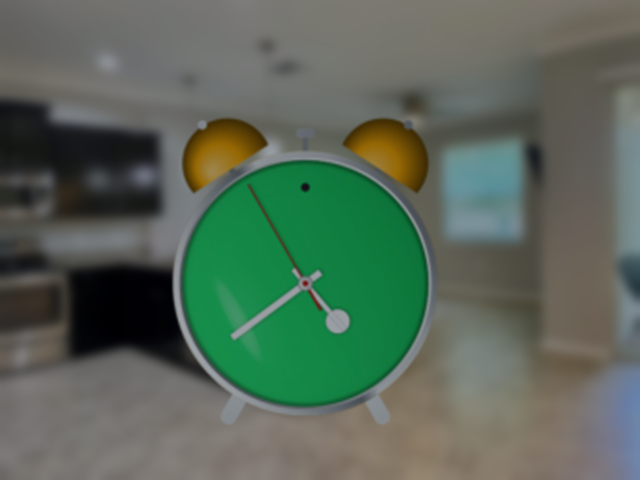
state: 4:38:55
